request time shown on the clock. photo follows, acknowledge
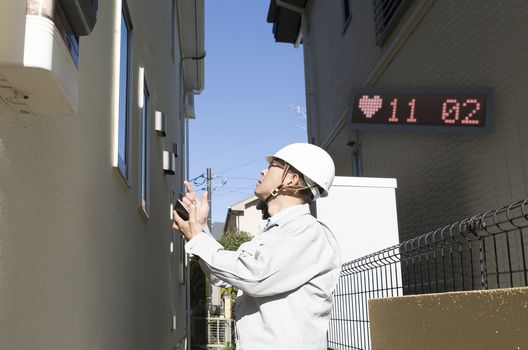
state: 11:02
